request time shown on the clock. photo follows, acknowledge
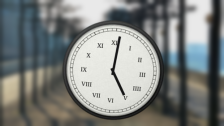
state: 5:01
